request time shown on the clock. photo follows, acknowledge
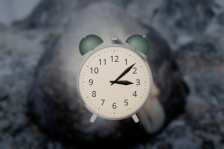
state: 3:08
